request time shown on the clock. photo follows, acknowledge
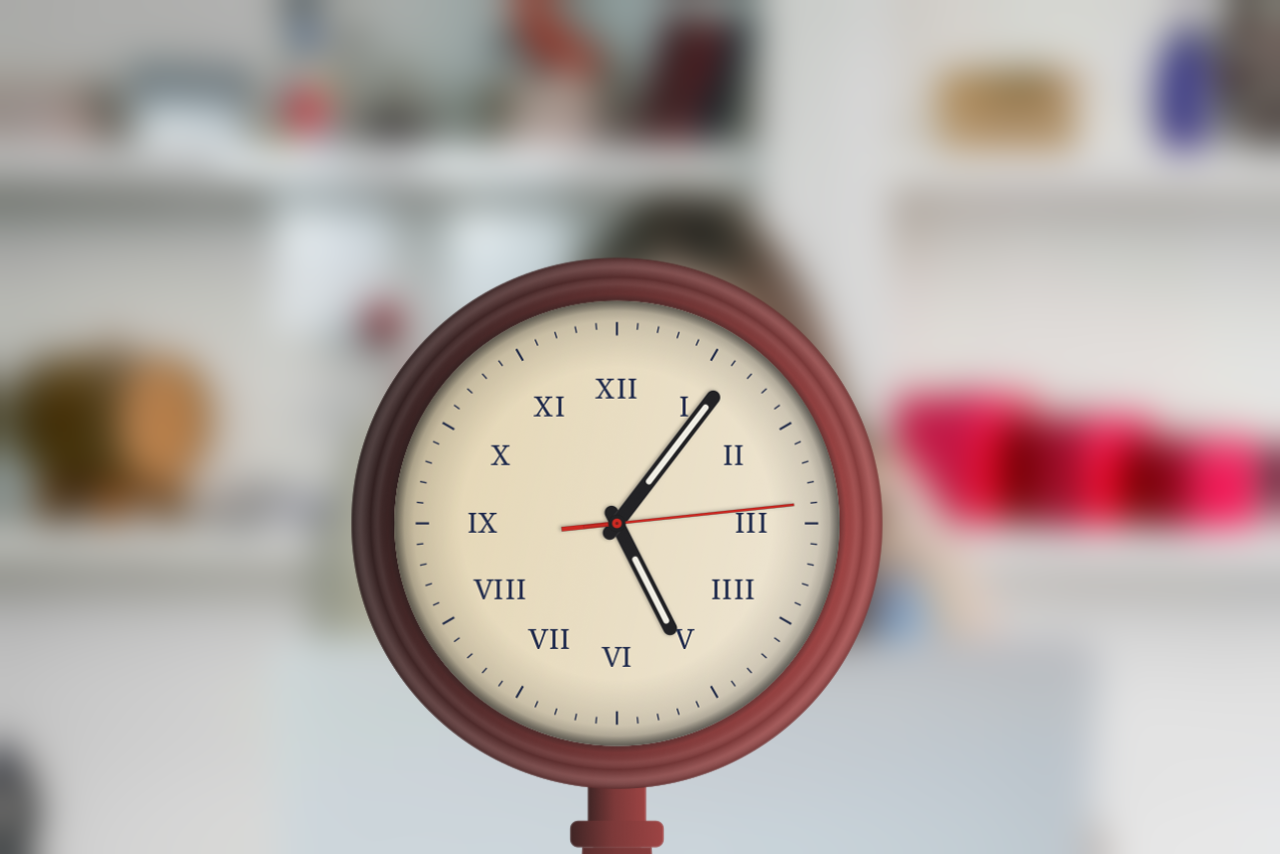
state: 5:06:14
